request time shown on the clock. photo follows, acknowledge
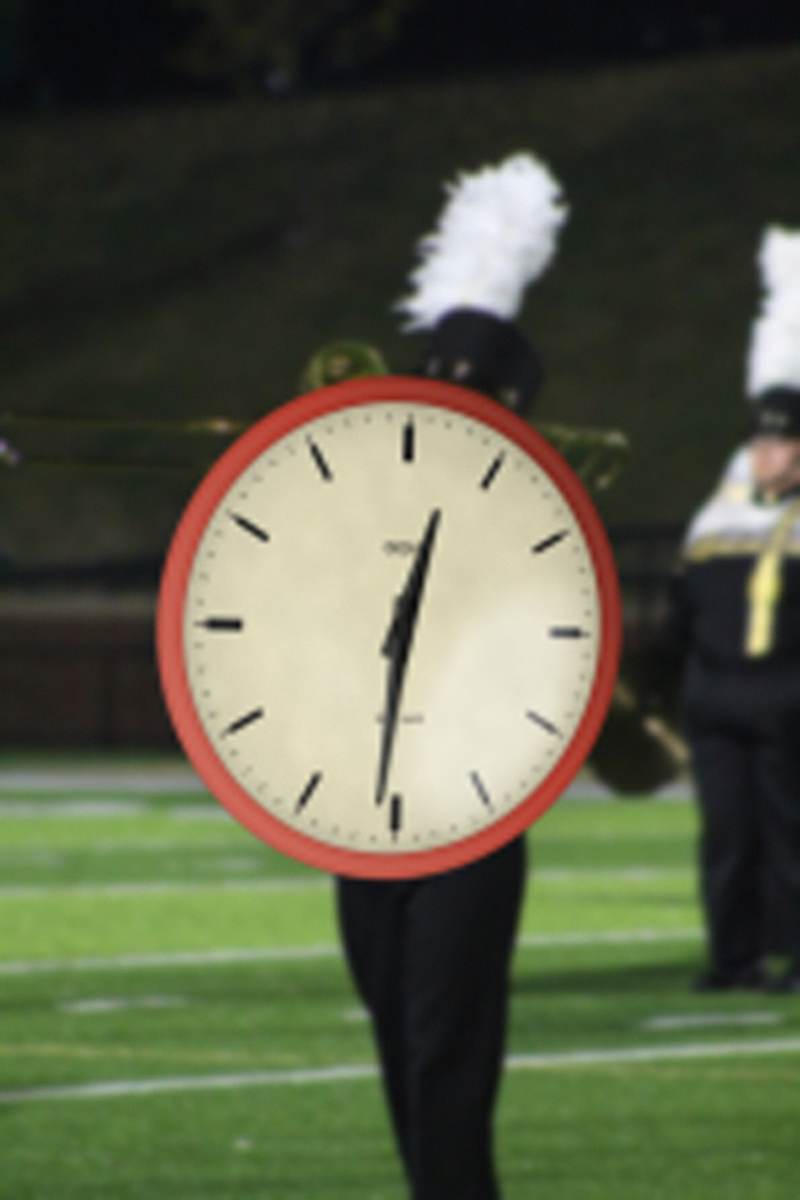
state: 12:31
